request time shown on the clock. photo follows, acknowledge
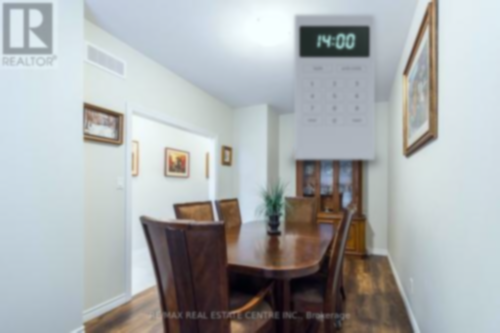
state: 14:00
